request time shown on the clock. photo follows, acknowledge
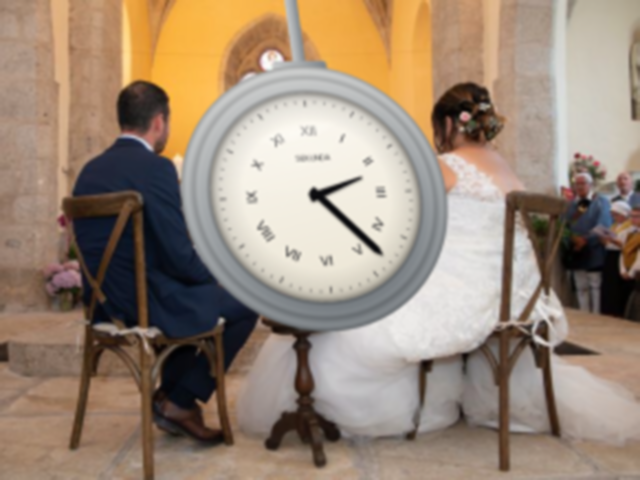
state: 2:23
